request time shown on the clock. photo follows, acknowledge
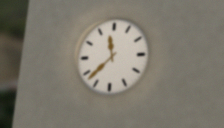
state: 11:38
